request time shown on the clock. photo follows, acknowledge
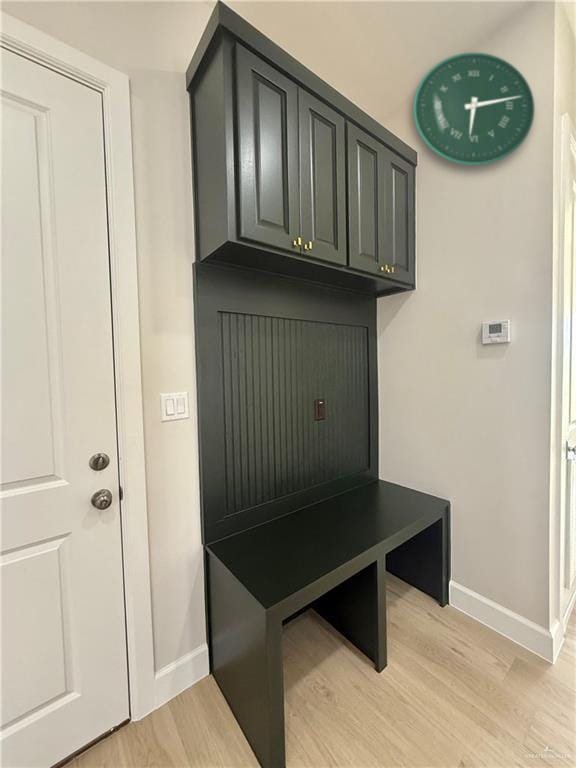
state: 6:13
